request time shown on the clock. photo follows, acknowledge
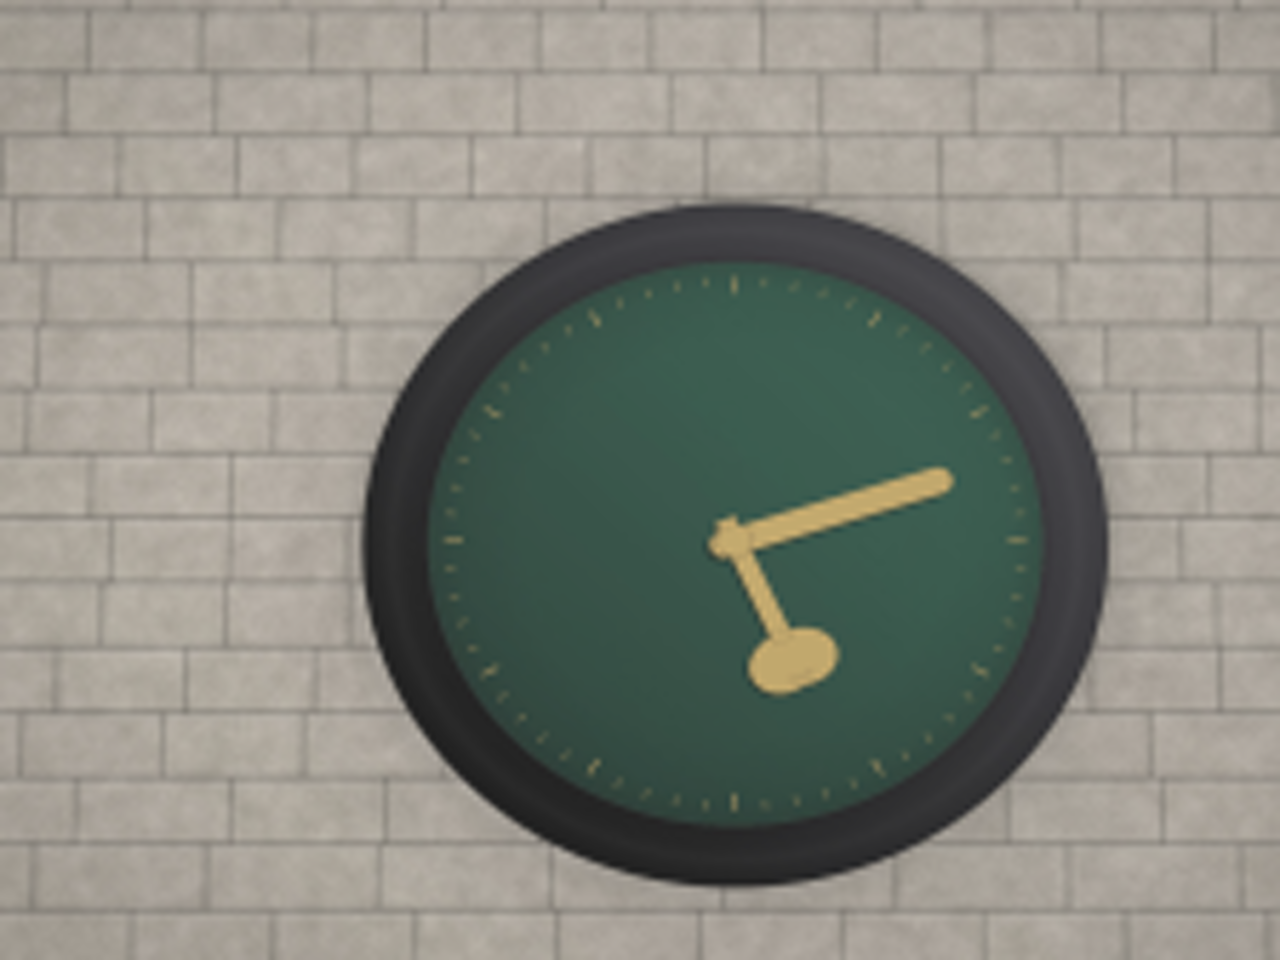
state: 5:12
